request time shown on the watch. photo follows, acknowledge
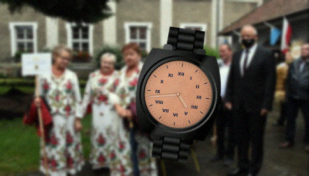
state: 4:43
